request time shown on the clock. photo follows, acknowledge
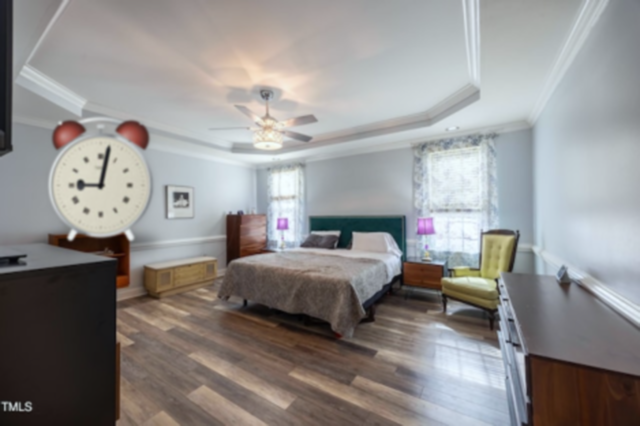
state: 9:02
